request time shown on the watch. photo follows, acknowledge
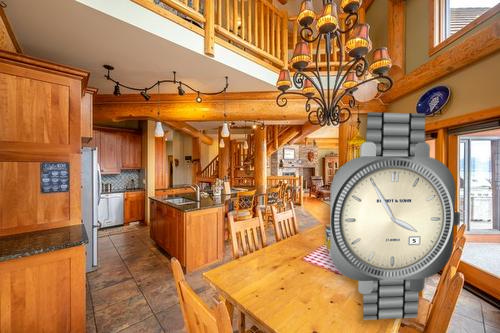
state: 3:55
